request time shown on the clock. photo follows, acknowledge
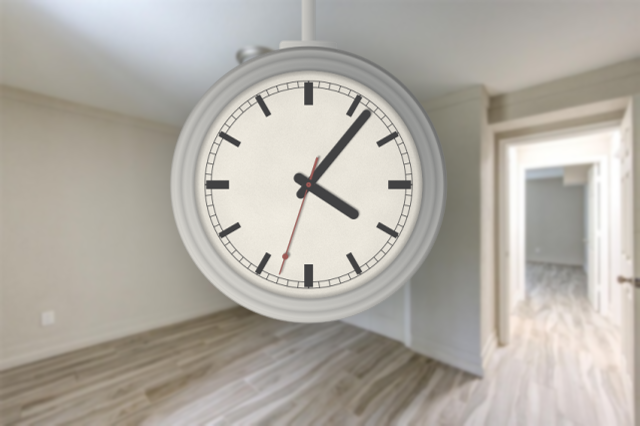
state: 4:06:33
